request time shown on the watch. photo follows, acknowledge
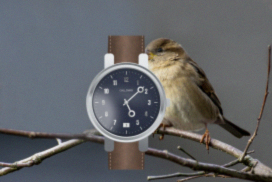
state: 5:08
